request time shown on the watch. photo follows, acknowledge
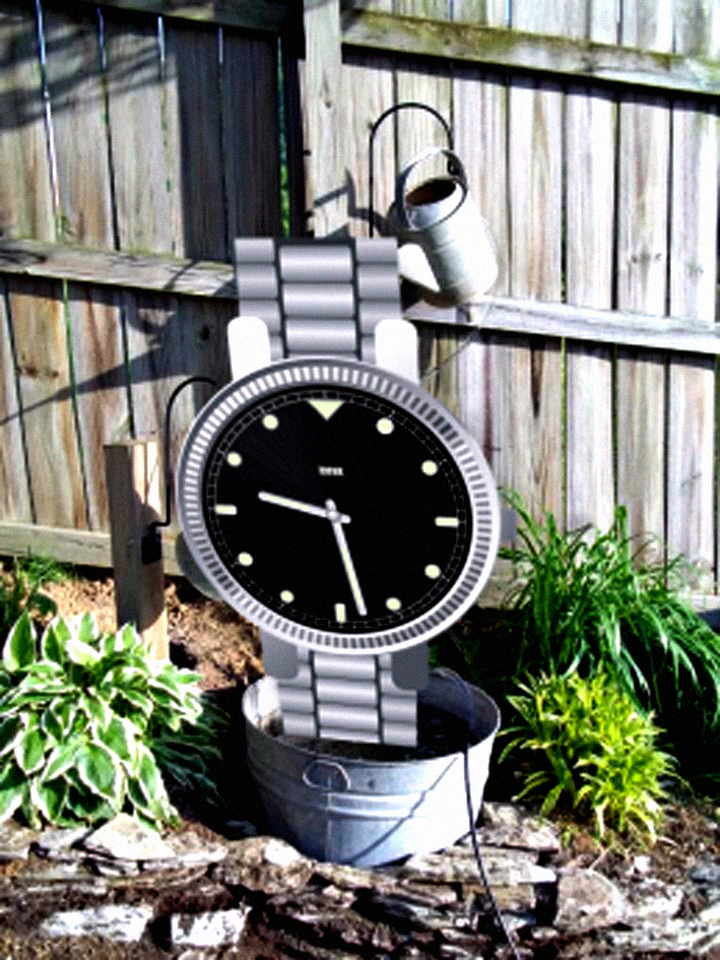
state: 9:28
